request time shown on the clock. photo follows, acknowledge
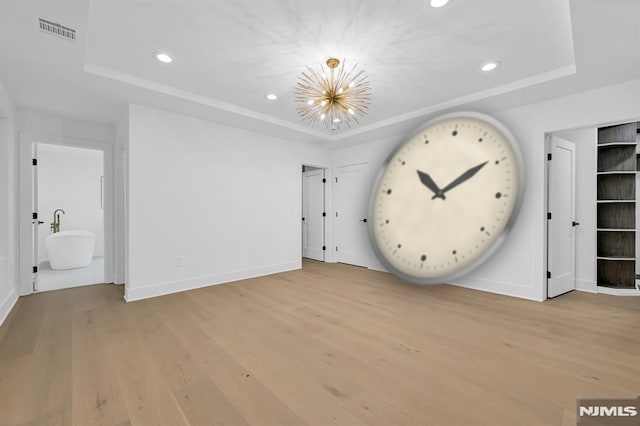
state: 10:09
